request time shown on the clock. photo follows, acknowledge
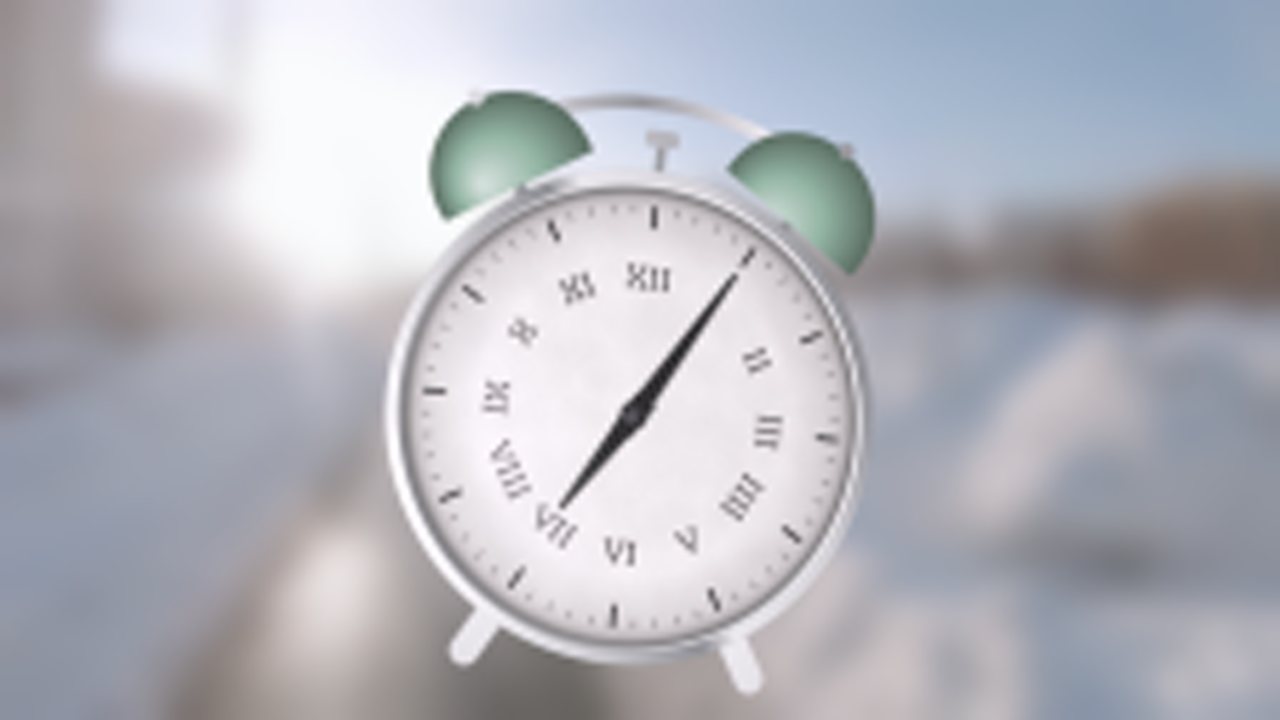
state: 7:05
